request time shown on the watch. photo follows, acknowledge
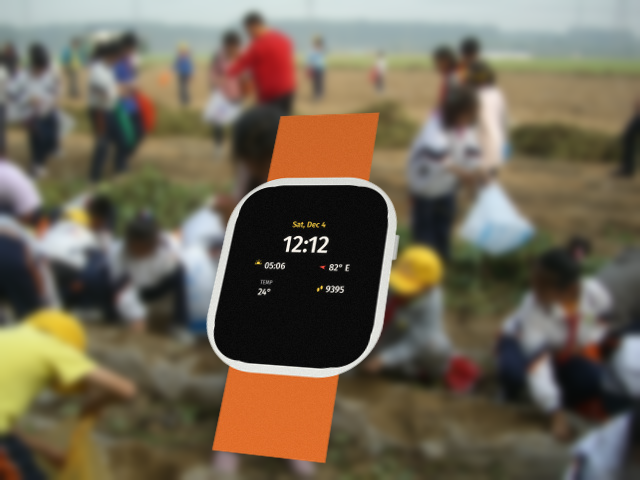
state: 12:12
